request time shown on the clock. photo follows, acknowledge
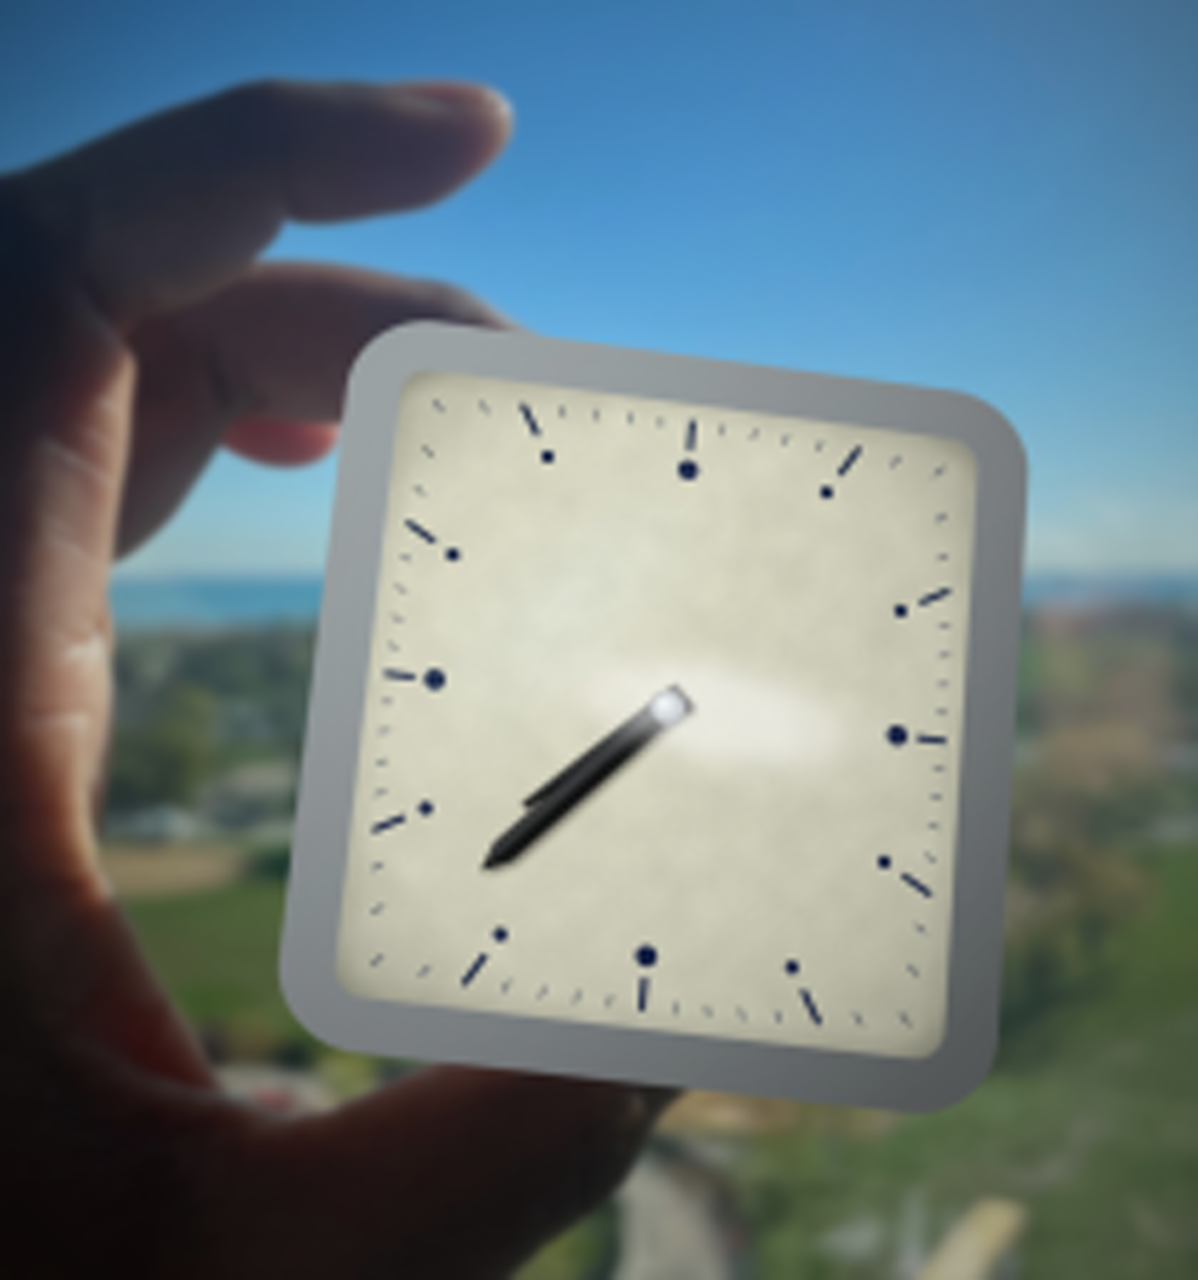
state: 7:37
